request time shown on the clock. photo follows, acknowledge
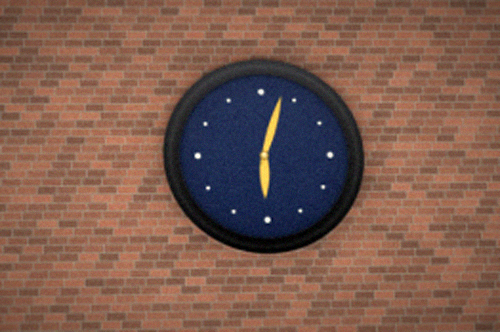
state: 6:03
